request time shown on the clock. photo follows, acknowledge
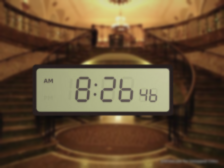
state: 8:26:46
